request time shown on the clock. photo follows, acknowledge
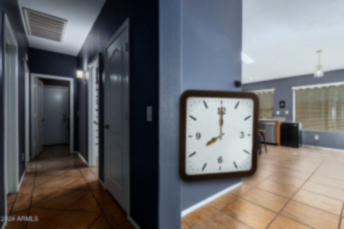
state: 8:00
